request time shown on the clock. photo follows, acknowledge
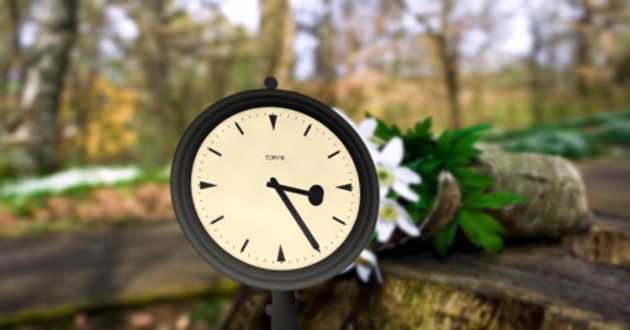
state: 3:25
